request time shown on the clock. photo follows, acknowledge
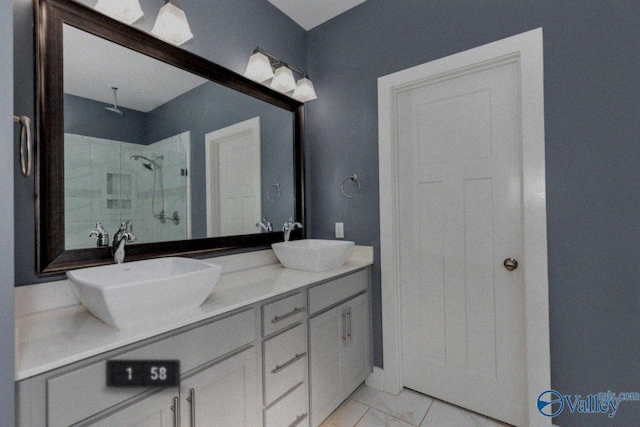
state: 1:58
